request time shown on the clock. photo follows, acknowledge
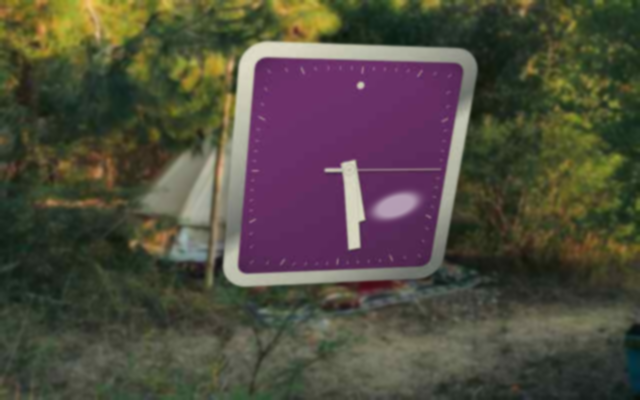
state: 5:28:15
